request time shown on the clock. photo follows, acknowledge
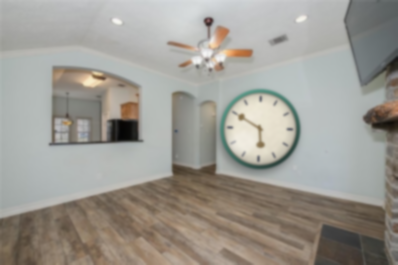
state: 5:50
